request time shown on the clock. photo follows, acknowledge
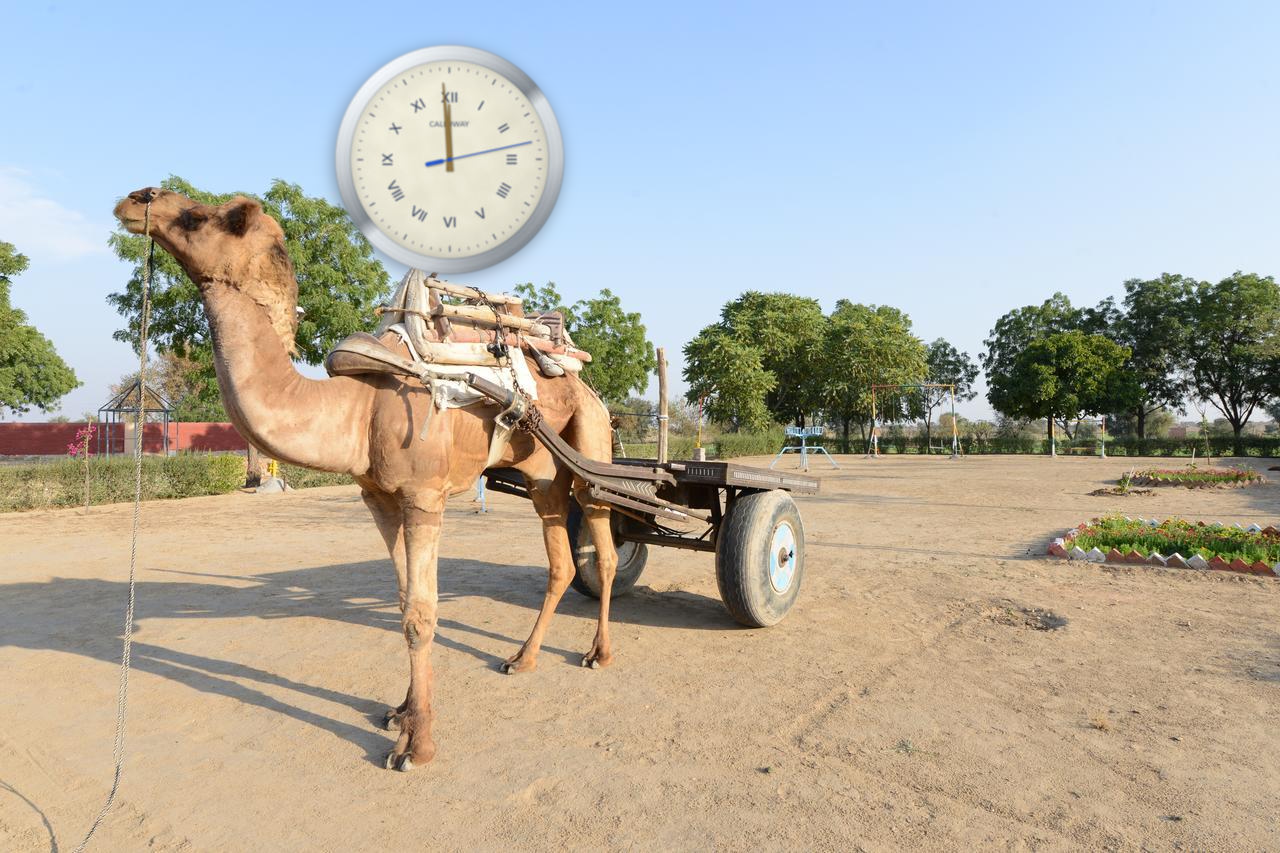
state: 11:59:13
